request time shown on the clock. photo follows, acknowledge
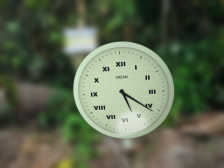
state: 5:21
